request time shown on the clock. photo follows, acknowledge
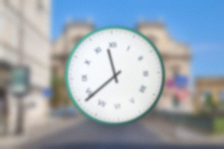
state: 11:39
